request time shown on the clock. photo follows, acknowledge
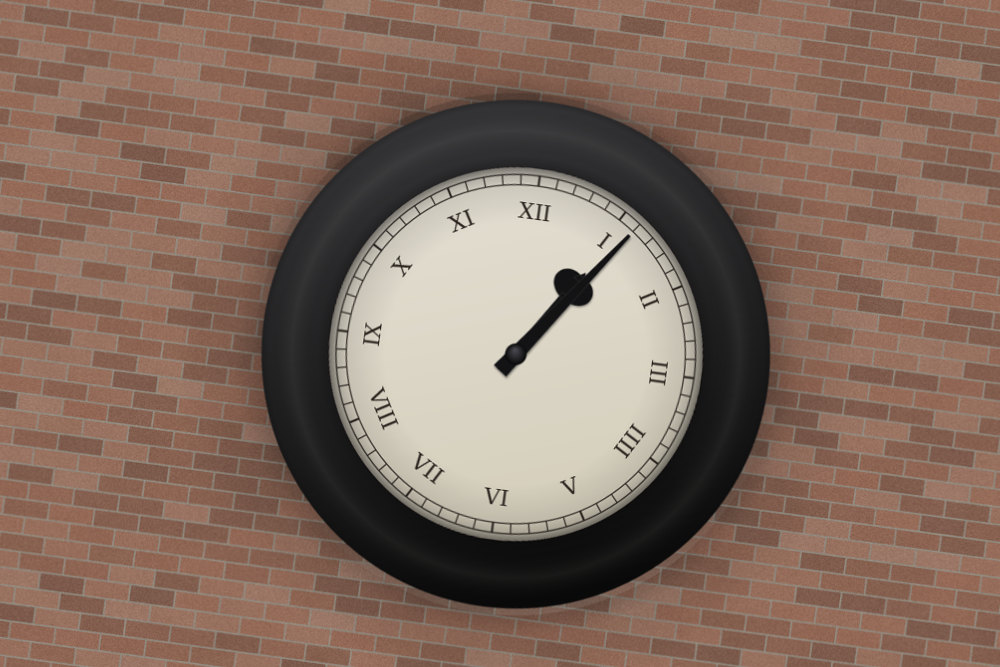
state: 1:06
